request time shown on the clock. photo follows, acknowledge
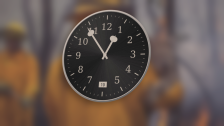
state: 12:54
